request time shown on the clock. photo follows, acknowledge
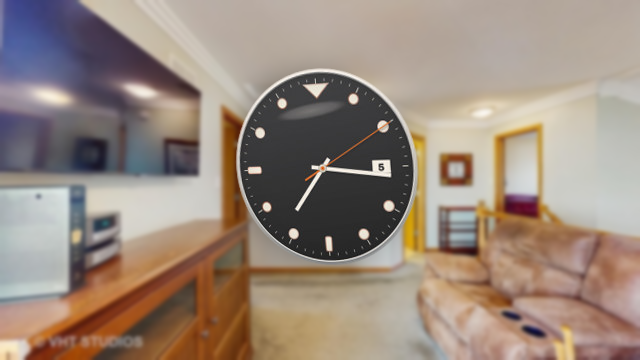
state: 7:16:10
